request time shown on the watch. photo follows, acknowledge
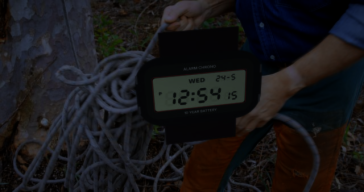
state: 12:54:15
